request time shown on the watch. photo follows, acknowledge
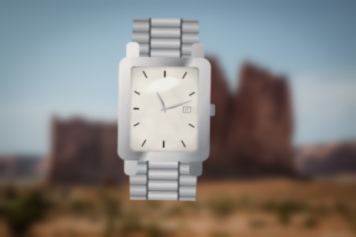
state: 11:12
